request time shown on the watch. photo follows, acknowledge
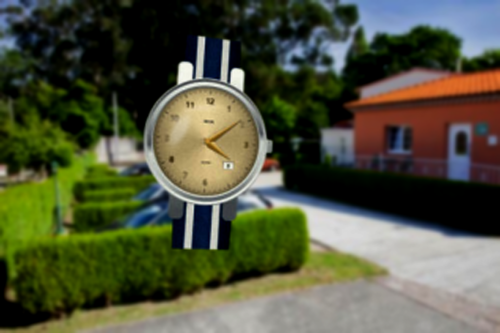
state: 4:09
